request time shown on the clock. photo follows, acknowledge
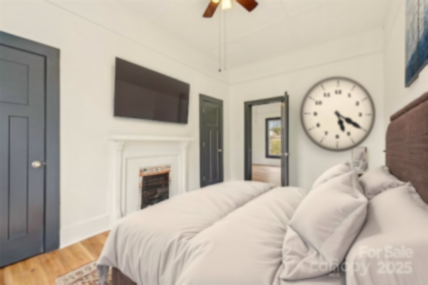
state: 5:20
